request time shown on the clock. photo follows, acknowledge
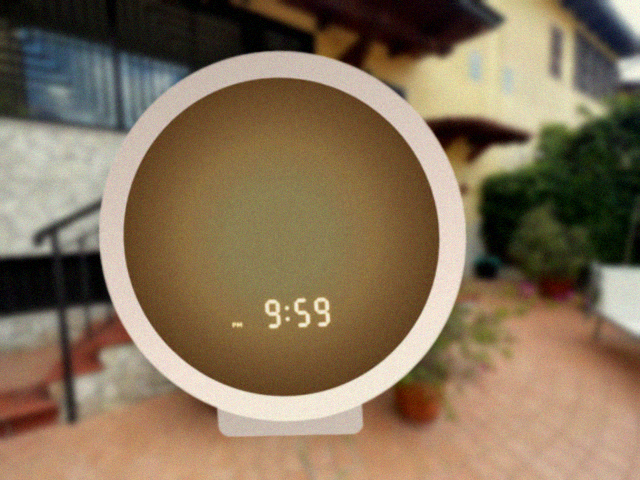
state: 9:59
